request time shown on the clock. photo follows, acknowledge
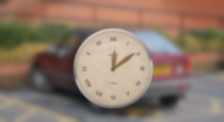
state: 12:09
